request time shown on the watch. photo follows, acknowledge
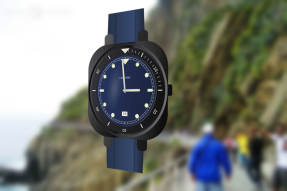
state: 2:59
